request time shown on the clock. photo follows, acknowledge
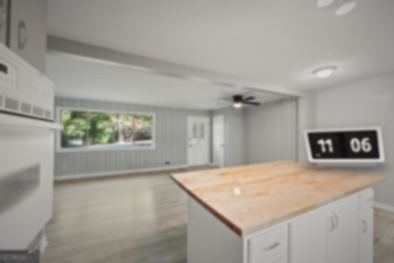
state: 11:06
